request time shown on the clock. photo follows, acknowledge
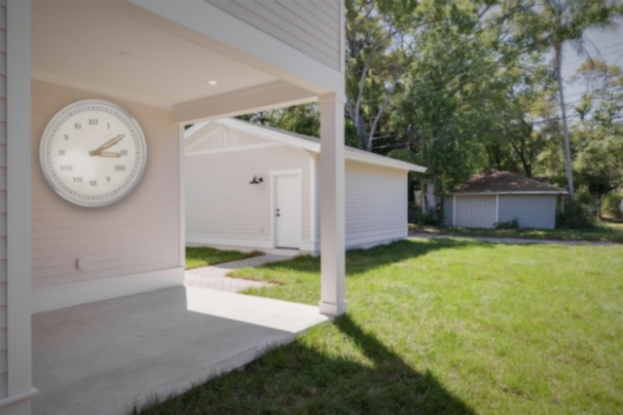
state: 3:10
